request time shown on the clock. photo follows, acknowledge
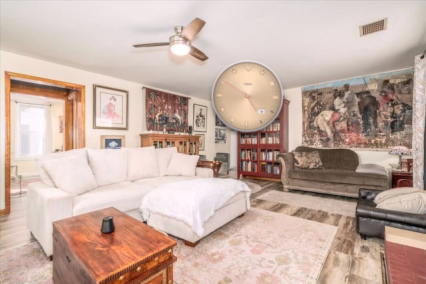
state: 4:50
